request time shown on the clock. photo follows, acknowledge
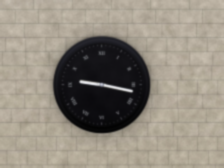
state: 9:17
